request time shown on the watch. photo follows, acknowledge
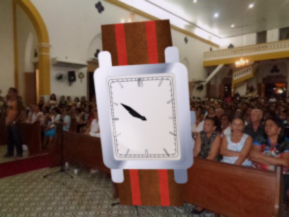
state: 9:51
